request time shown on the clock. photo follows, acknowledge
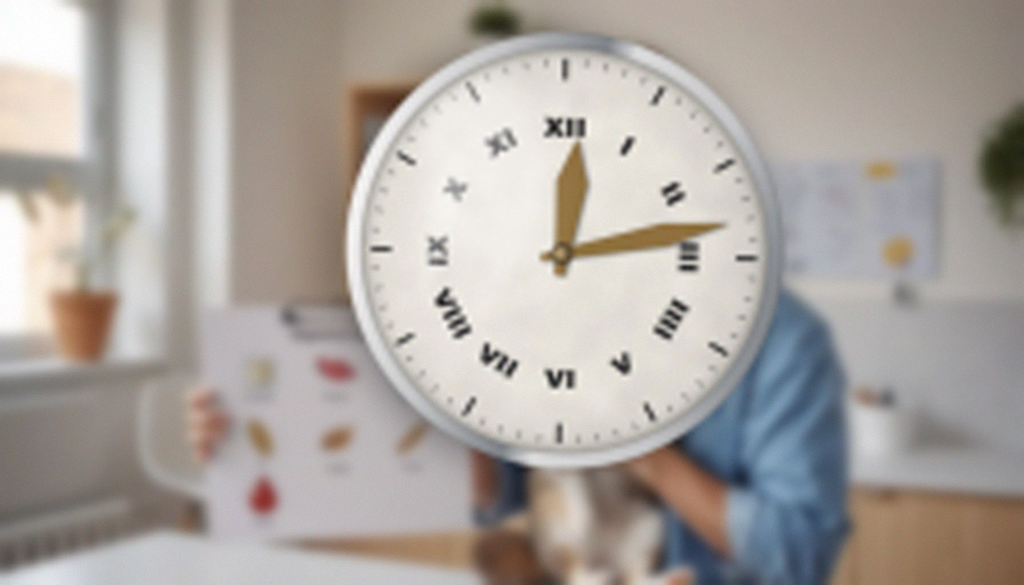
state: 12:13
